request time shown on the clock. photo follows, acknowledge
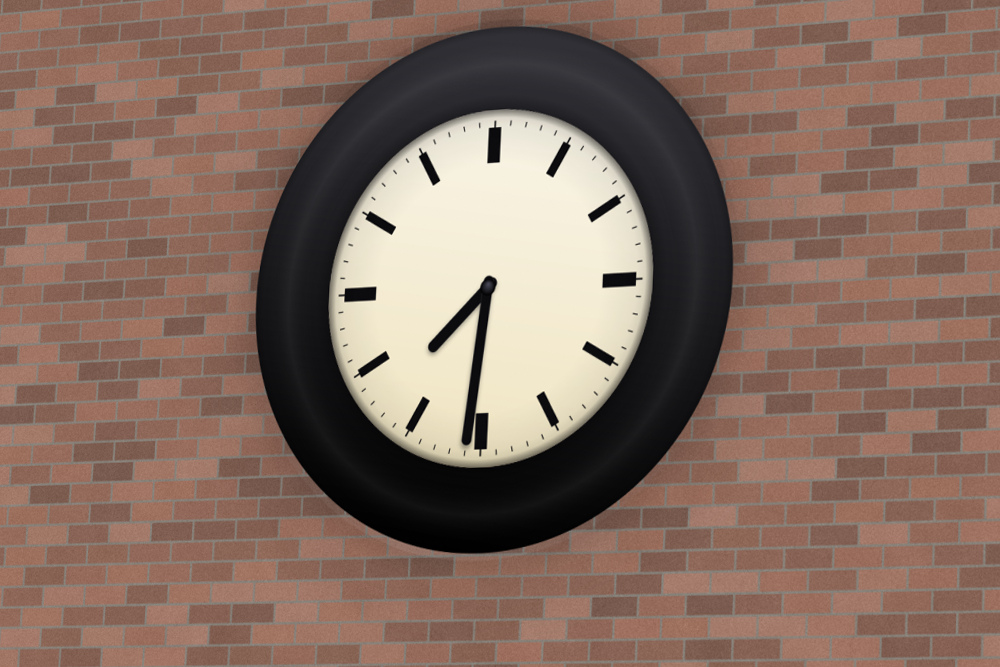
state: 7:31
